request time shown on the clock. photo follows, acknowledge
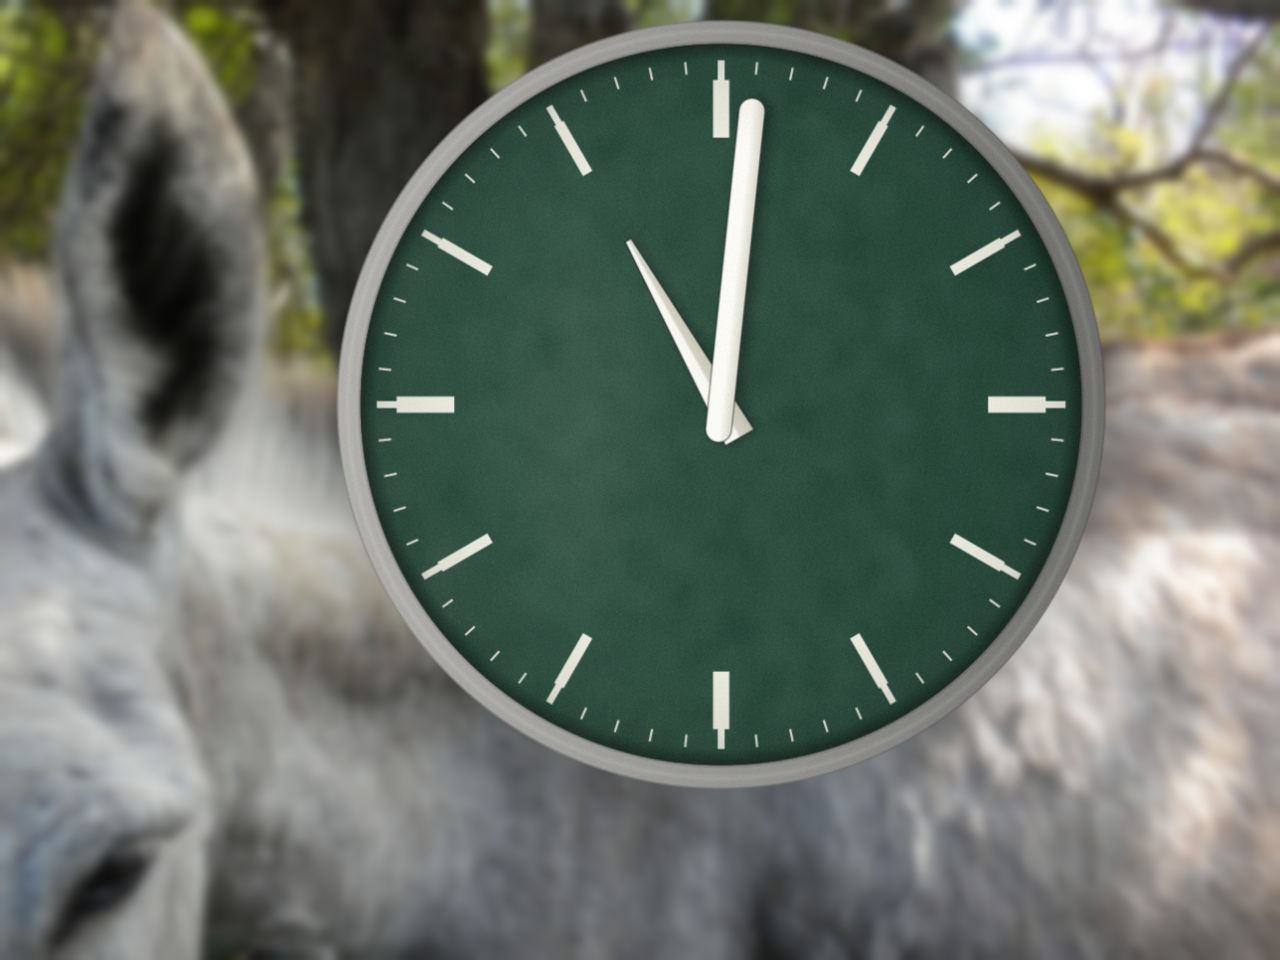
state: 11:01
